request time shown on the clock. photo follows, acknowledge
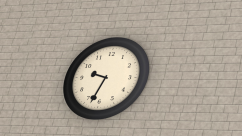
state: 9:33
